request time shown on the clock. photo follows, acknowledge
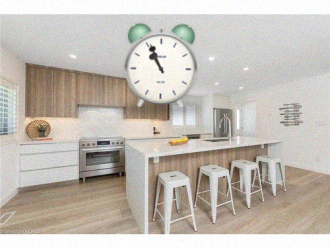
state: 10:56
